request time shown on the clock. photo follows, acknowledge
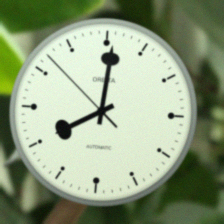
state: 8:00:52
